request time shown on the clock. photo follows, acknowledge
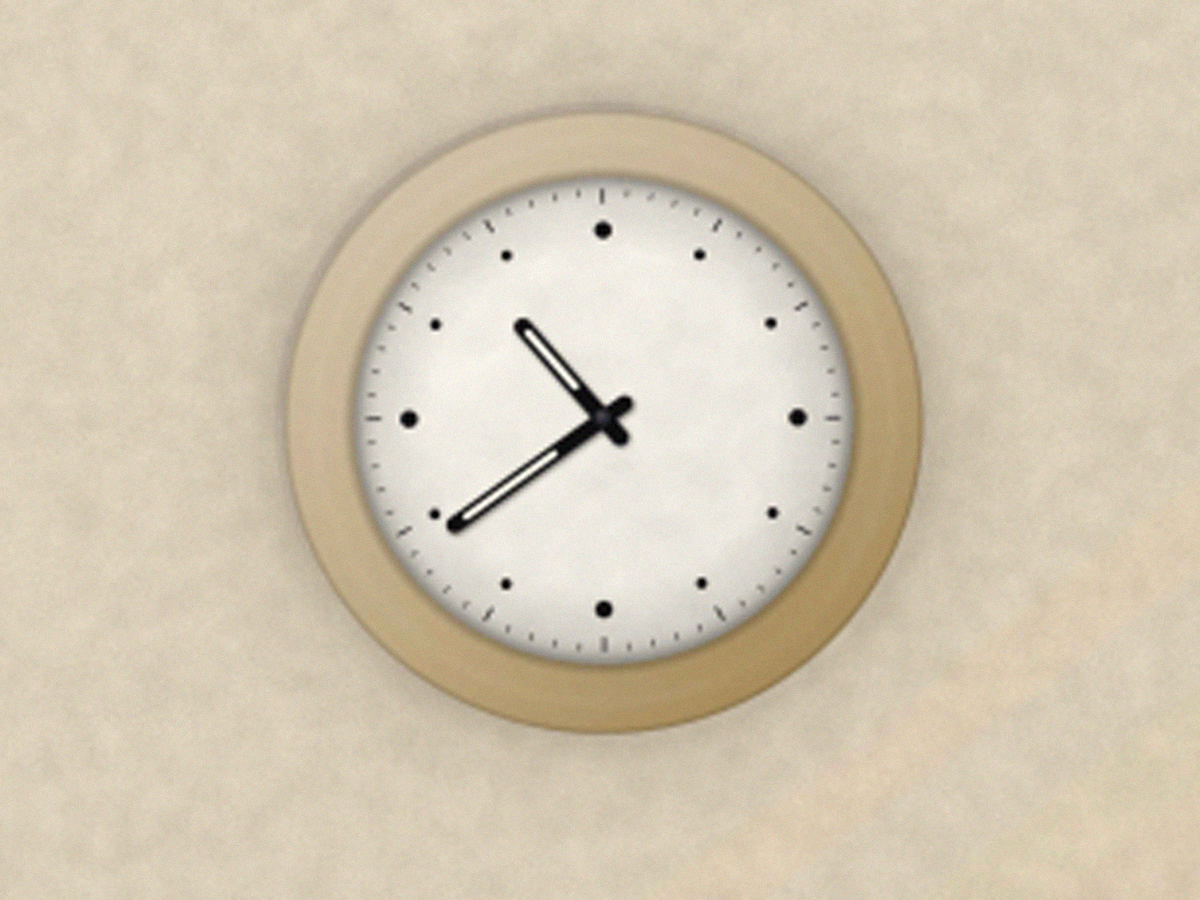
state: 10:39
